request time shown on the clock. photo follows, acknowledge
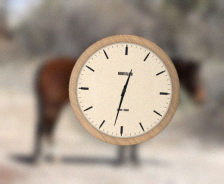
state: 12:32
